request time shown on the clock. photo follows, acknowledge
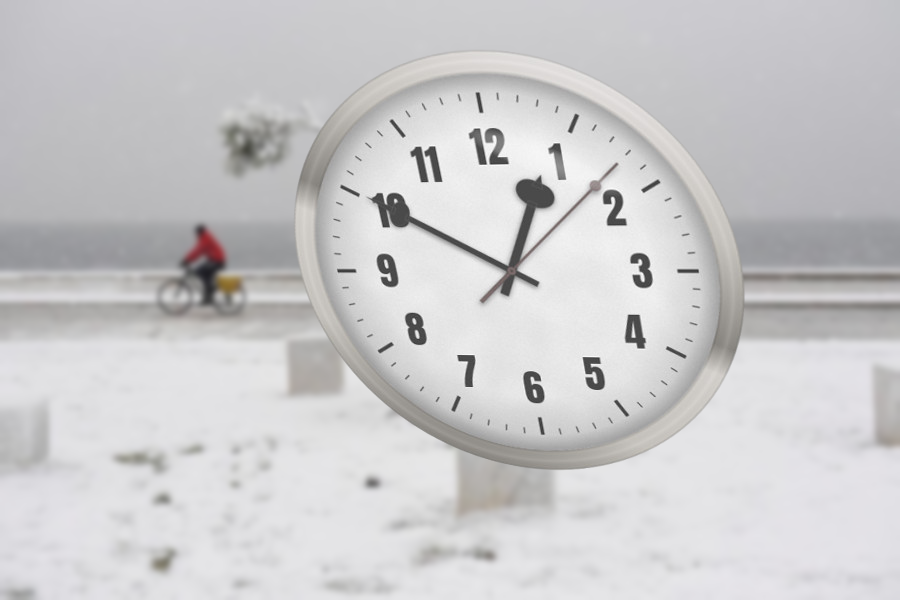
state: 12:50:08
